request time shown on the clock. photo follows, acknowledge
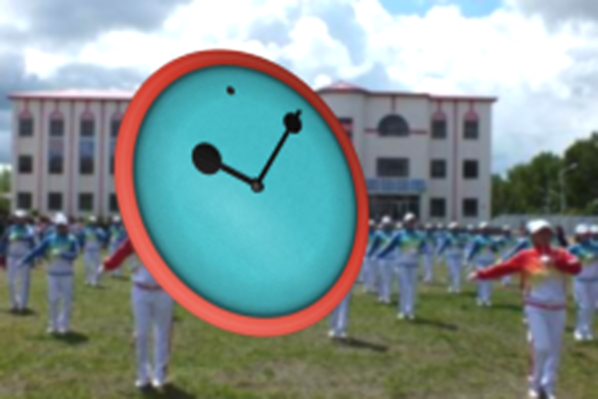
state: 10:08
